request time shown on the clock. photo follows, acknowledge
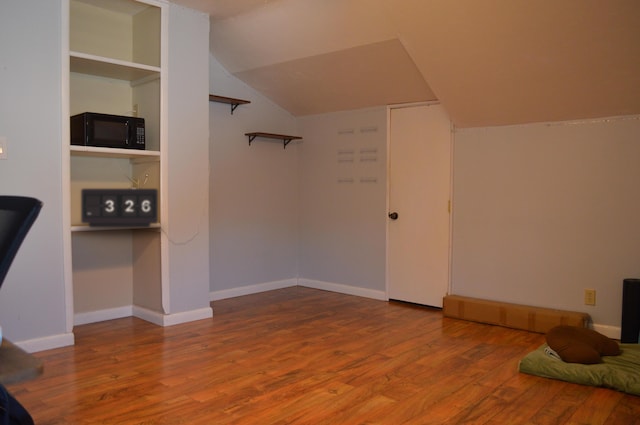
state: 3:26
